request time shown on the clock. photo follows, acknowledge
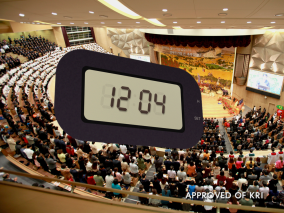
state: 12:04
